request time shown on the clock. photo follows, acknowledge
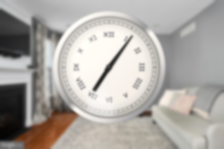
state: 7:06
